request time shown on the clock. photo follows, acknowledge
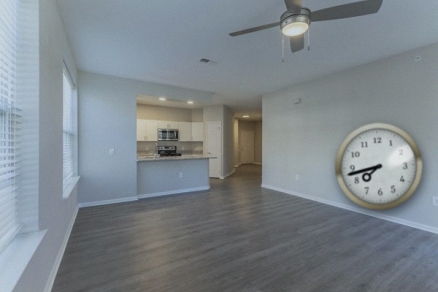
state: 7:43
